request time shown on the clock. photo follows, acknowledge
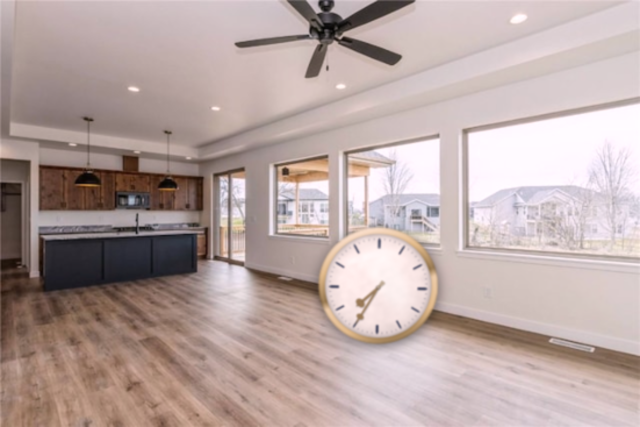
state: 7:35
